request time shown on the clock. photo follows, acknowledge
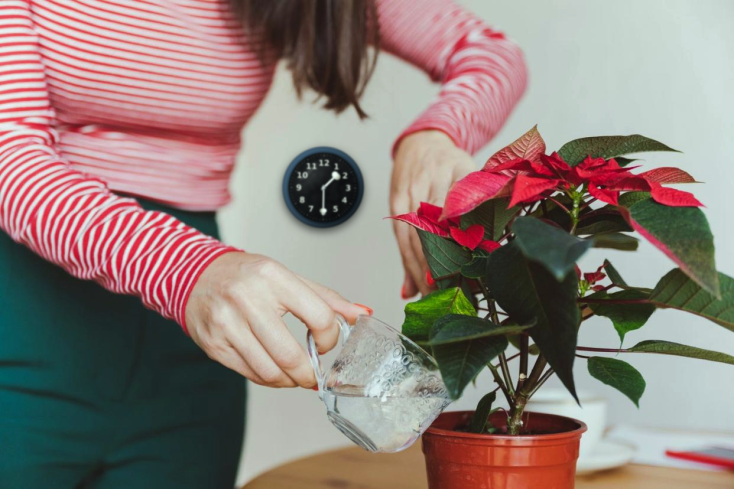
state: 1:30
